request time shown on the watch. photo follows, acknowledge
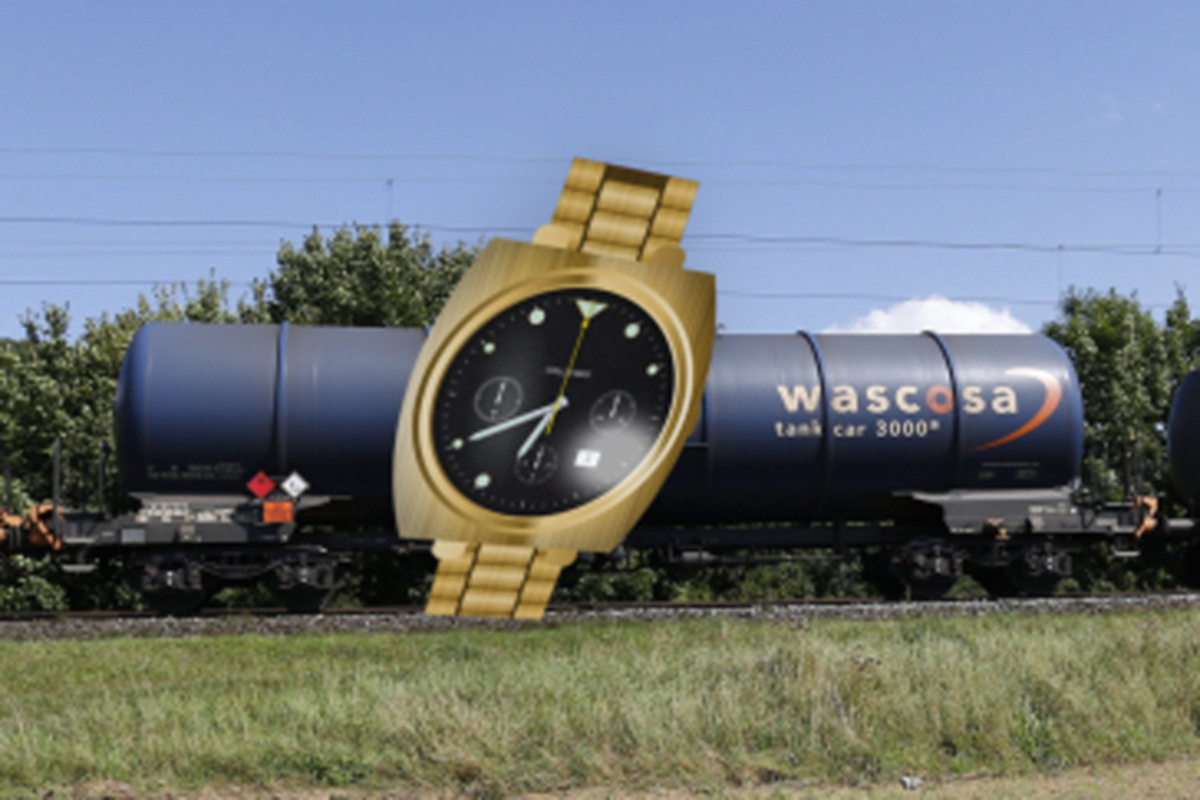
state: 6:40
